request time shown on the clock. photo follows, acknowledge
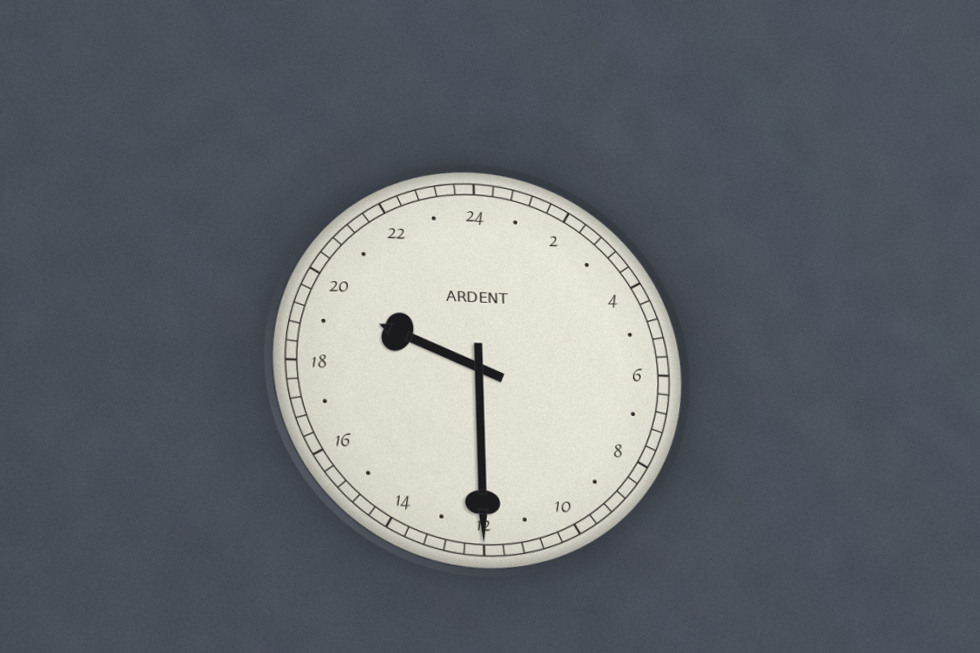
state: 19:30
